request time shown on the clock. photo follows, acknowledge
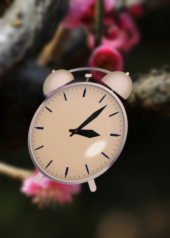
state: 3:07
